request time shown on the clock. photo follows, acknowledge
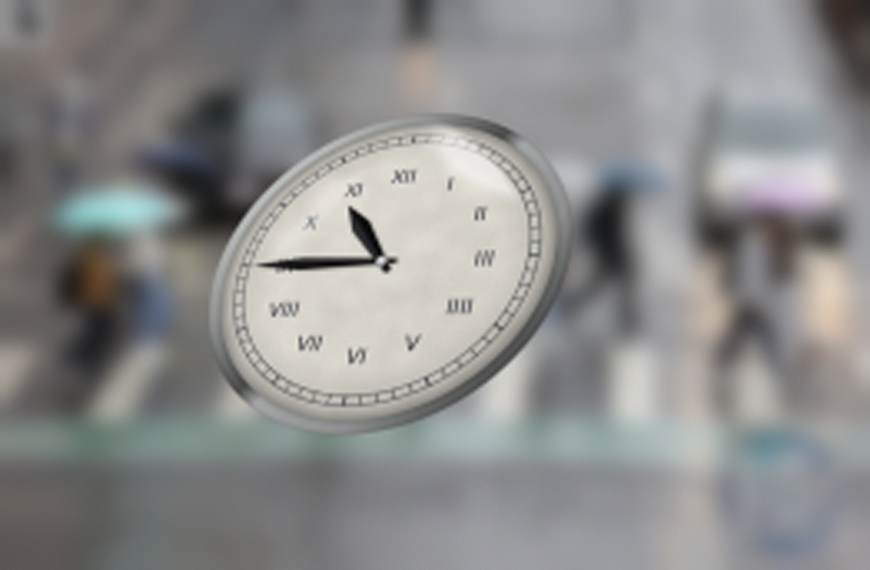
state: 10:45
